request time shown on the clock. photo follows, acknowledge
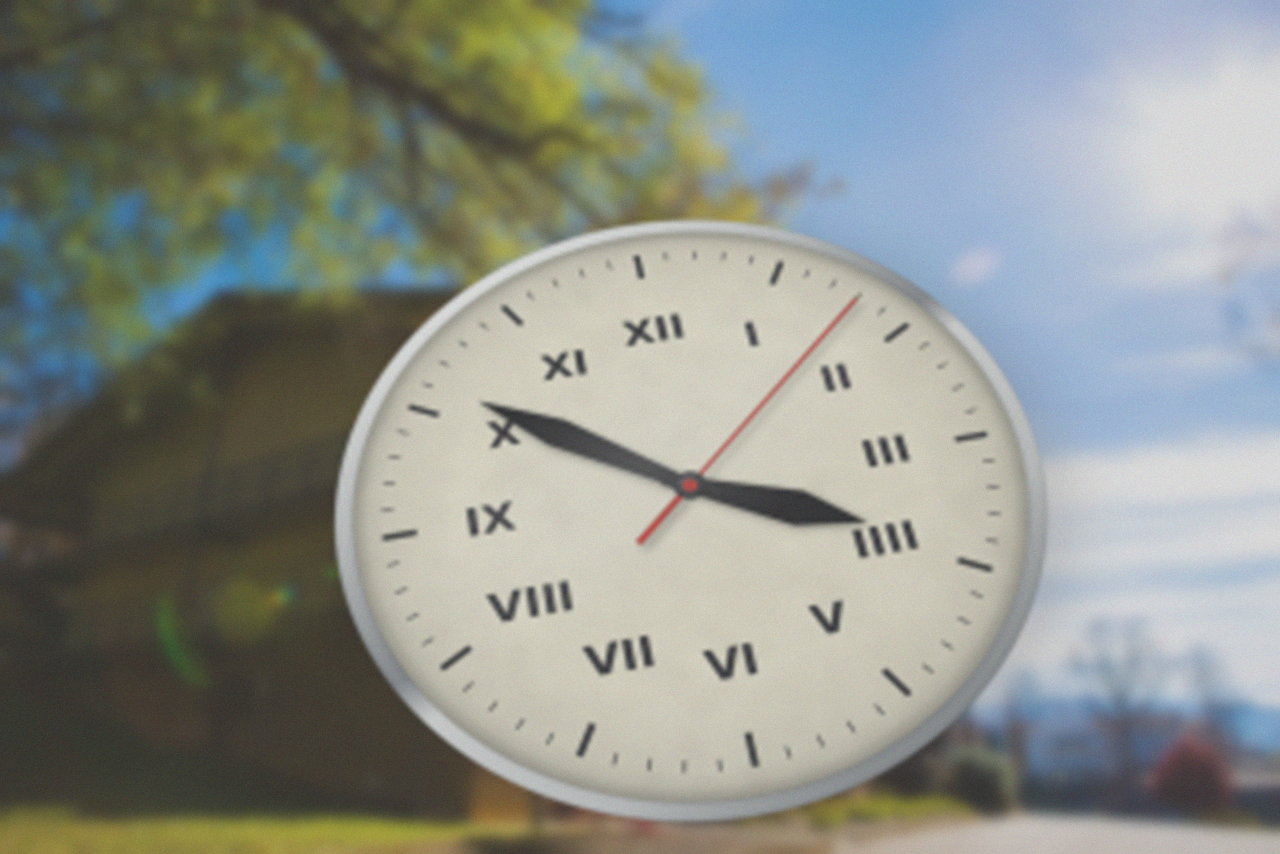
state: 3:51:08
